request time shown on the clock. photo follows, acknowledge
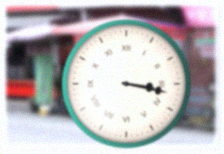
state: 3:17
